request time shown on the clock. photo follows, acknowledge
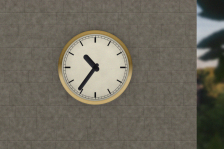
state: 10:36
